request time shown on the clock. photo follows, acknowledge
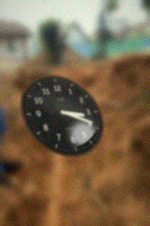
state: 3:19
